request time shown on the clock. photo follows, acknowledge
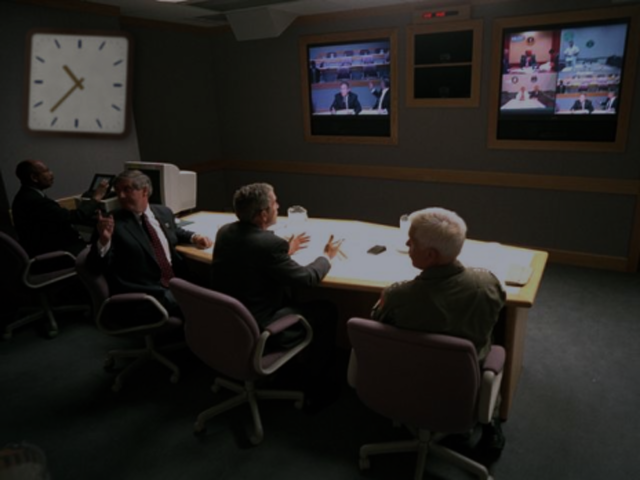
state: 10:37
